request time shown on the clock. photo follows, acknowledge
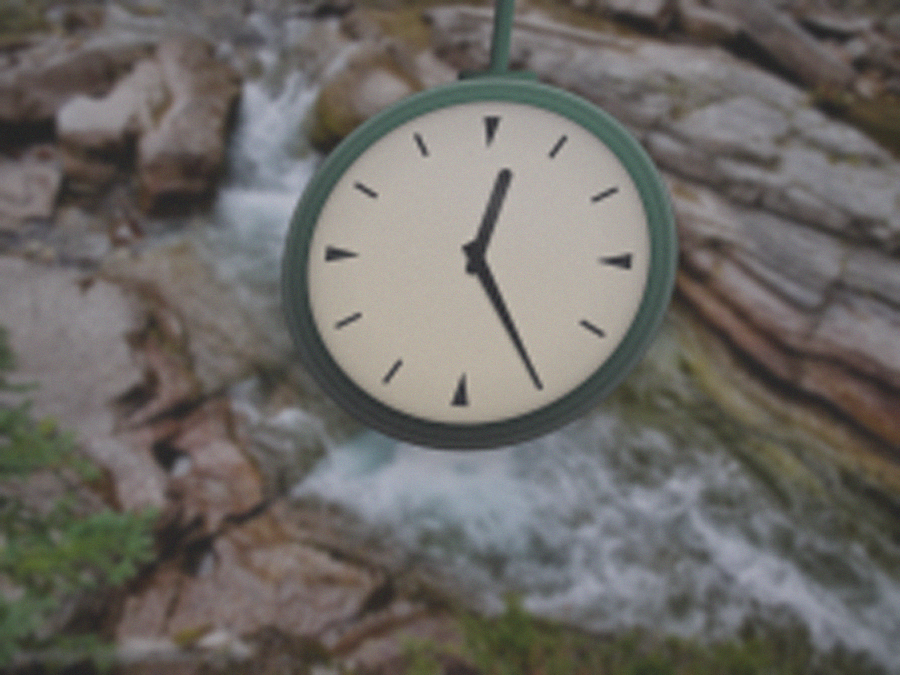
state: 12:25
